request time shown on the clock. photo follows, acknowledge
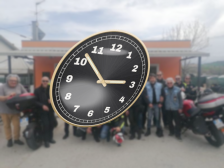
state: 2:52
